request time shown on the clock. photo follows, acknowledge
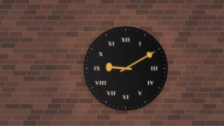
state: 9:10
